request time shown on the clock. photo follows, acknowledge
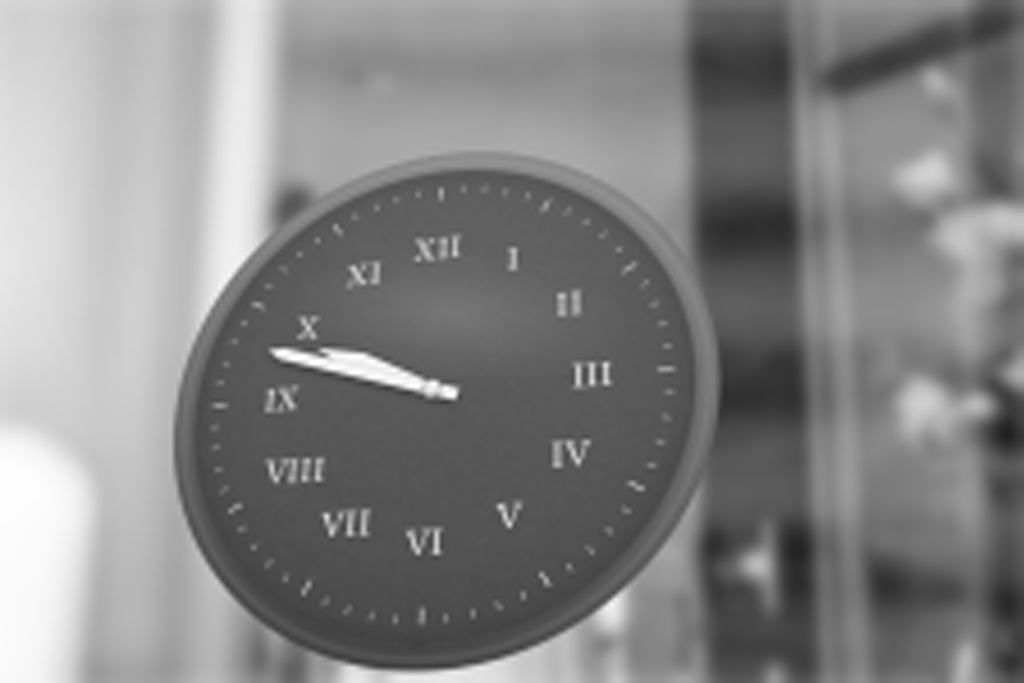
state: 9:48
